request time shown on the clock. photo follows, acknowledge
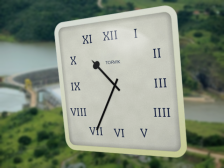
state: 10:35
